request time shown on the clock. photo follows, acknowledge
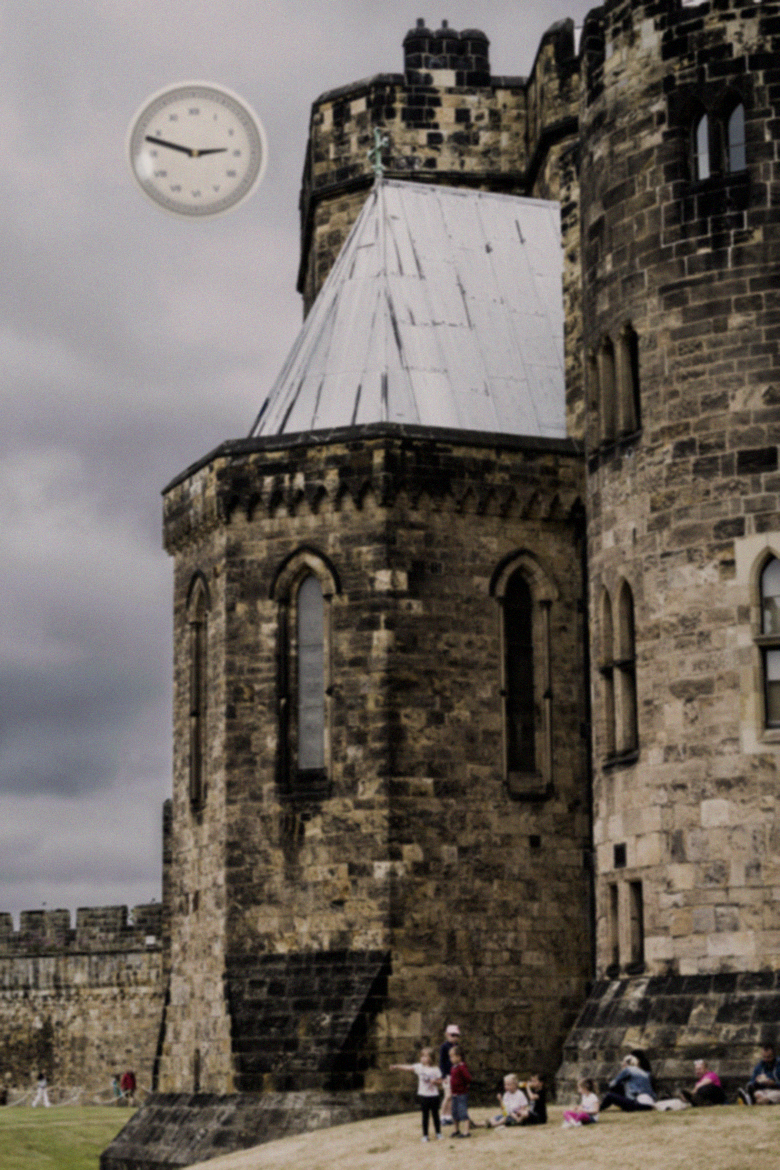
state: 2:48
